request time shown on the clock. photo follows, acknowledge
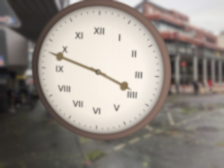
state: 3:48
